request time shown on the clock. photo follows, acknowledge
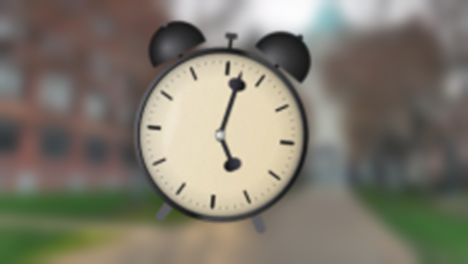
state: 5:02
